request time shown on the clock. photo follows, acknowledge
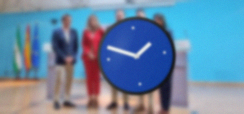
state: 1:49
